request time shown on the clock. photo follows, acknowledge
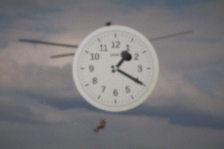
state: 1:20
